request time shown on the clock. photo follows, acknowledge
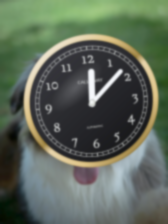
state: 12:08
